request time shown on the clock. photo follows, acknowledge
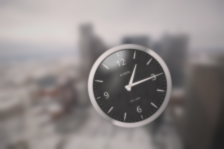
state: 1:15
